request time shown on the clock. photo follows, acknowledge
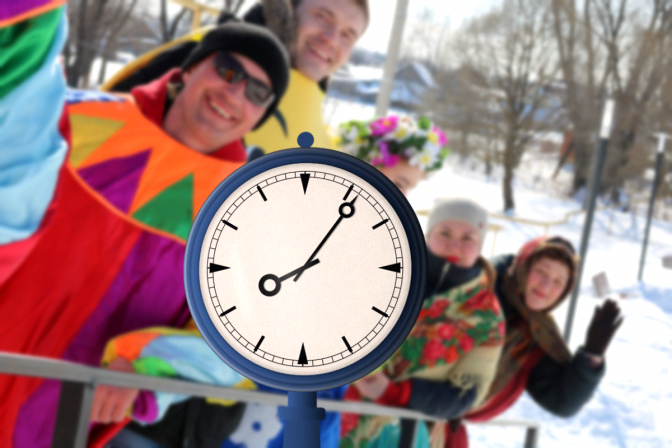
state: 8:06
